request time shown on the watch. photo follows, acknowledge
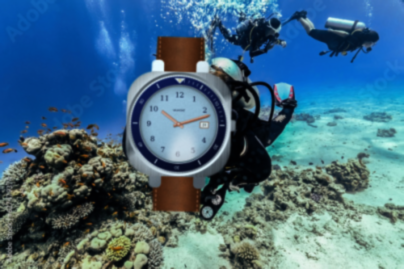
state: 10:12
